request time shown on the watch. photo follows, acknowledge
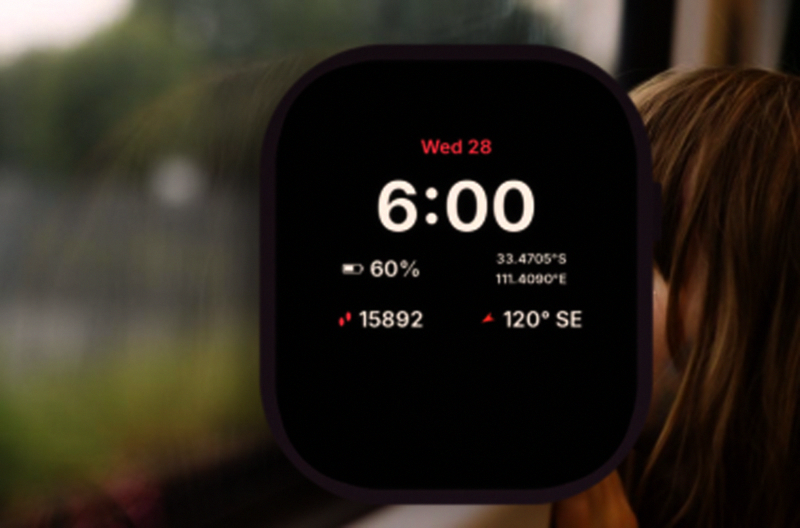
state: 6:00
